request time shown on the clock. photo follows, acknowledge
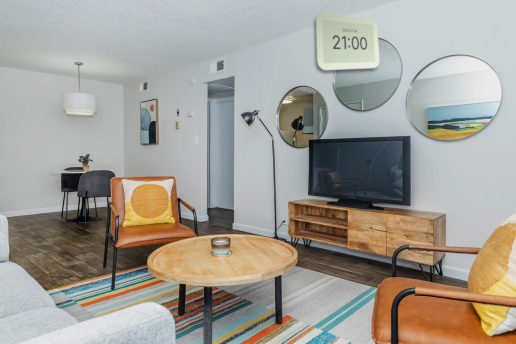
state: 21:00
